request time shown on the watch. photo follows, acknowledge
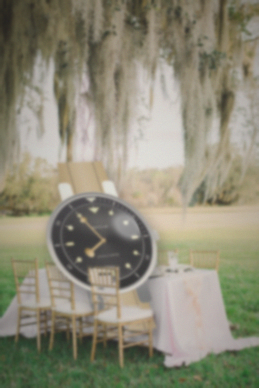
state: 7:55
